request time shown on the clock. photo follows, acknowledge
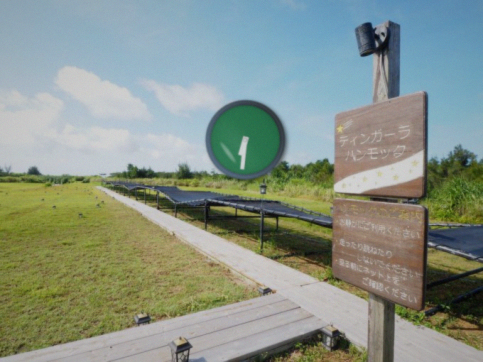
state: 6:31
